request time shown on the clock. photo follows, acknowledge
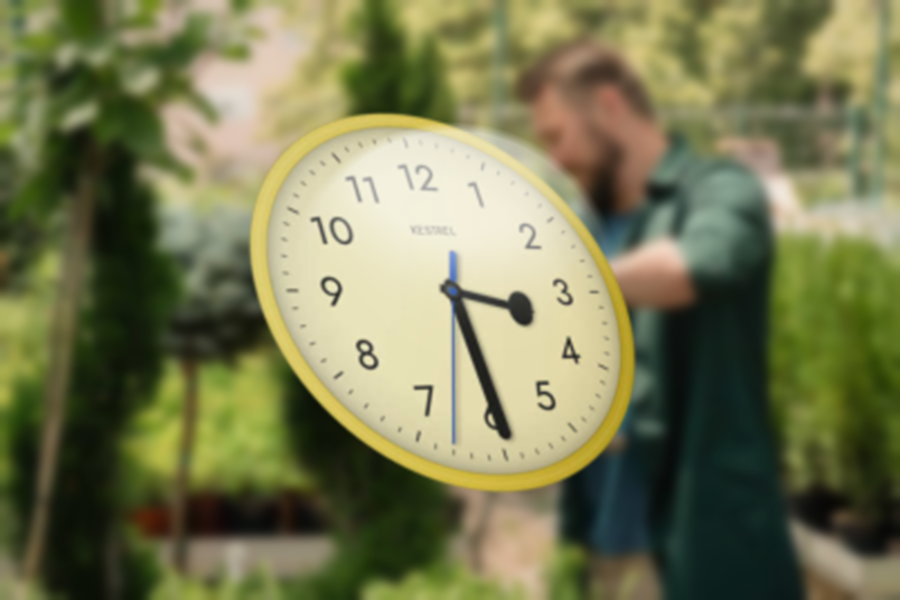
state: 3:29:33
